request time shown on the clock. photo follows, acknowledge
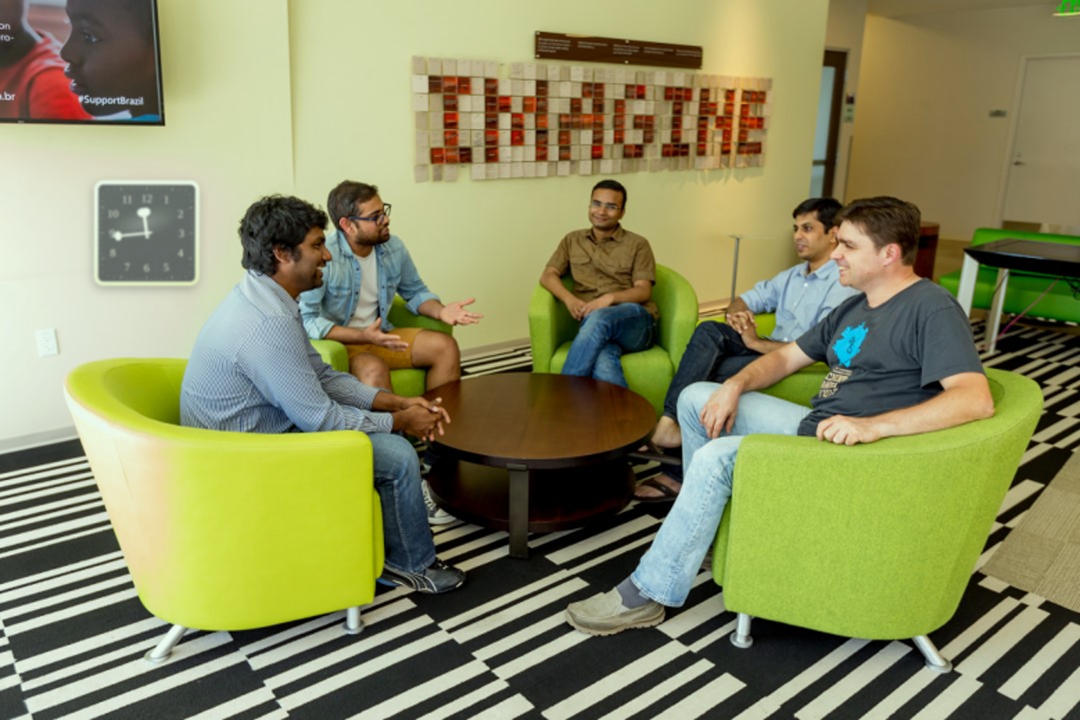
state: 11:44
